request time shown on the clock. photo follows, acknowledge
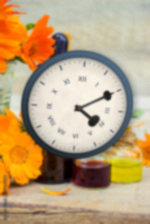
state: 4:10
